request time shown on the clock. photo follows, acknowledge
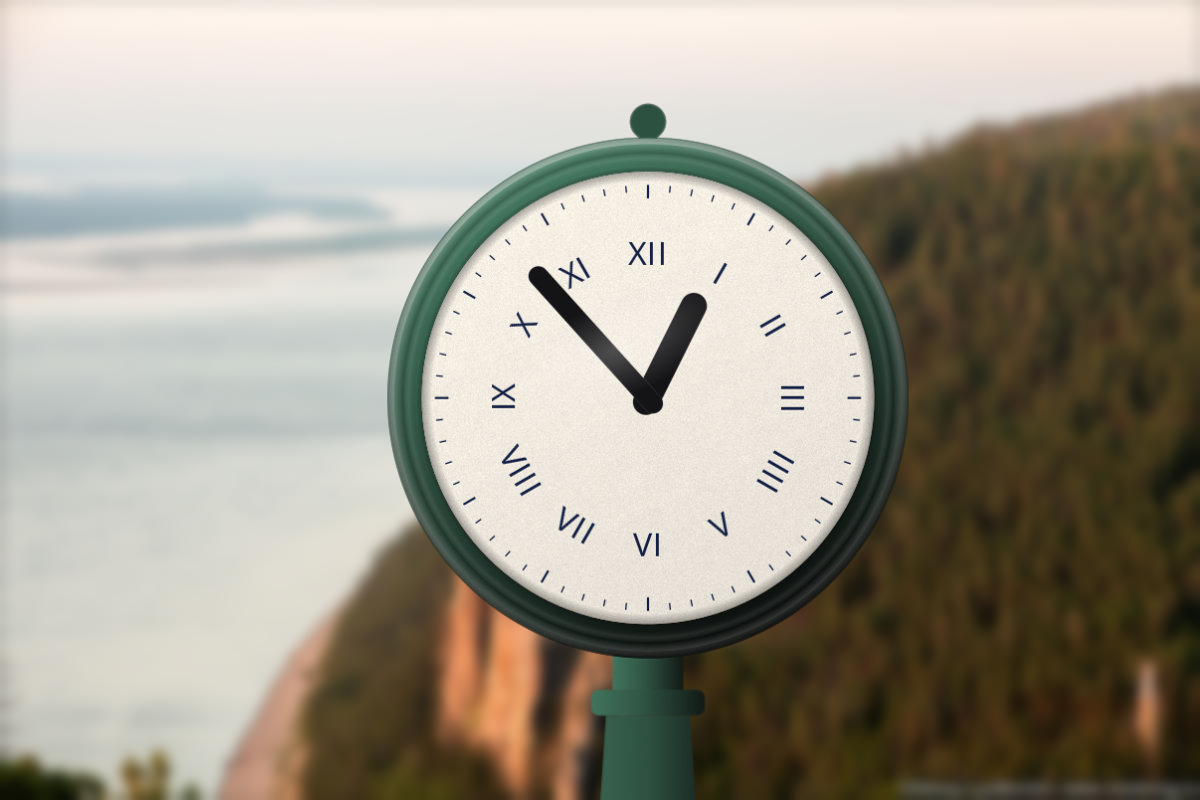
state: 12:53
